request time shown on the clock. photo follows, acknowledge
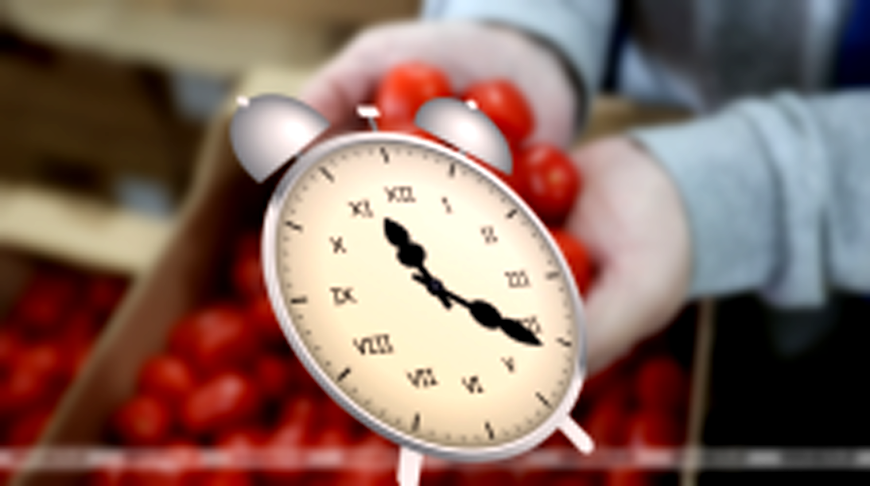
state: 11:21
